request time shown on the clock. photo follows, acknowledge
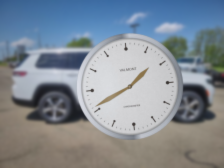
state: 1:41
